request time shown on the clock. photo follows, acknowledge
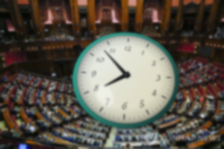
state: 7:53
